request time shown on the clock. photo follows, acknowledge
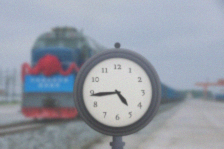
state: 4:44
